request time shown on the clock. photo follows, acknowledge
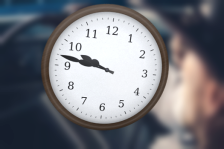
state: 9:47
